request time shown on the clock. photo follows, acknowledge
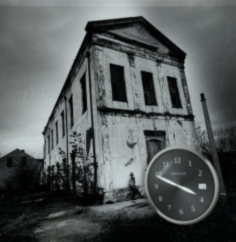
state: 3:49
